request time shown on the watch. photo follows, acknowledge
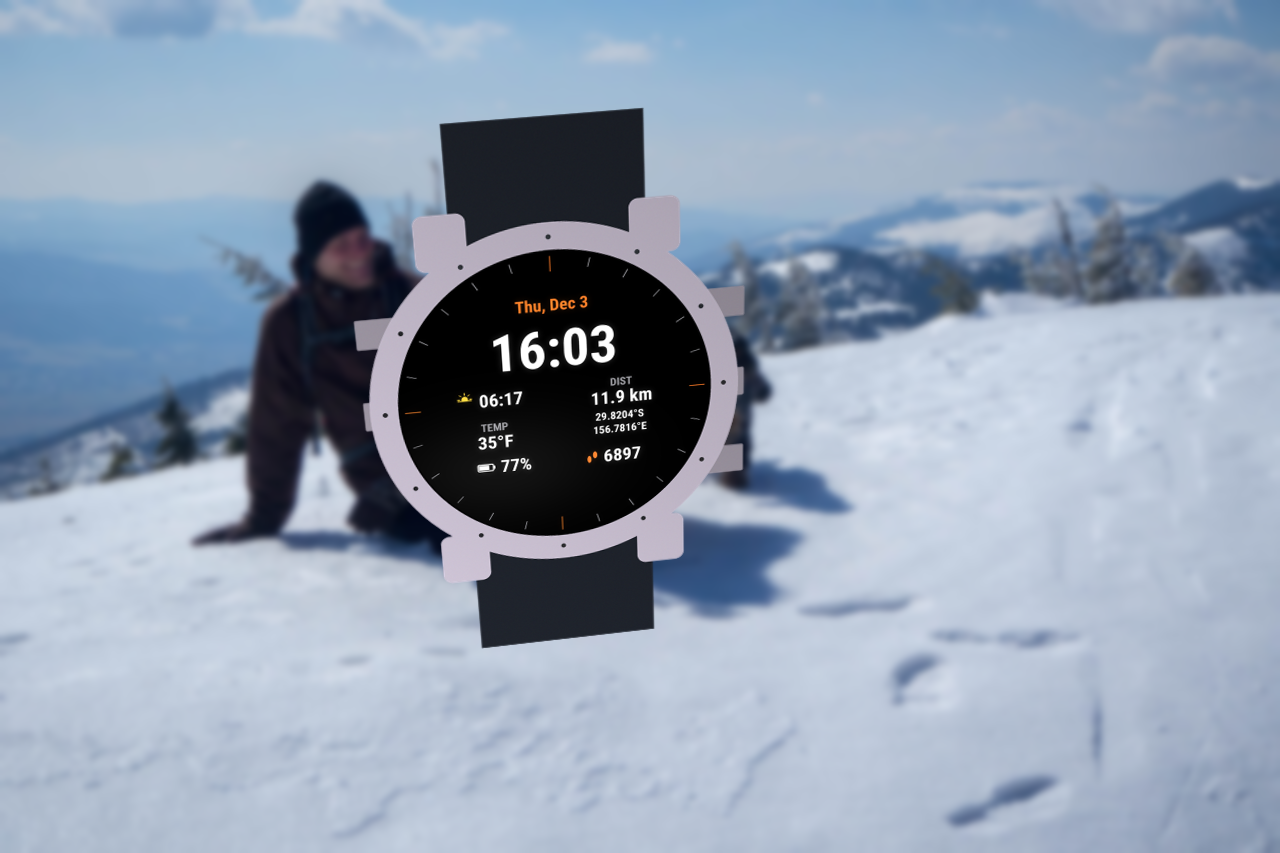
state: 16:03
